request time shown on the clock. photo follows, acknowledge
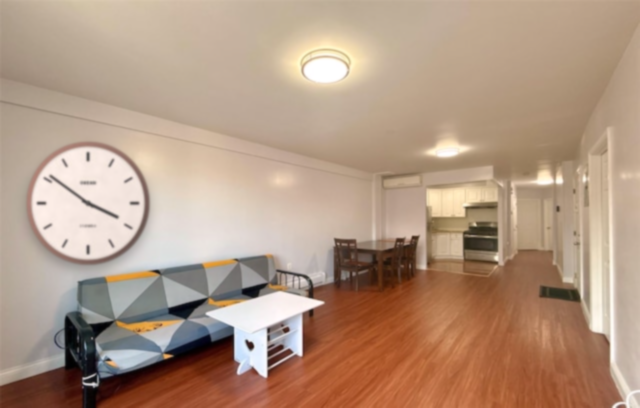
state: 3:51
